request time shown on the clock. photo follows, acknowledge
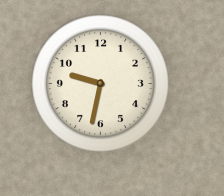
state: 9:32
